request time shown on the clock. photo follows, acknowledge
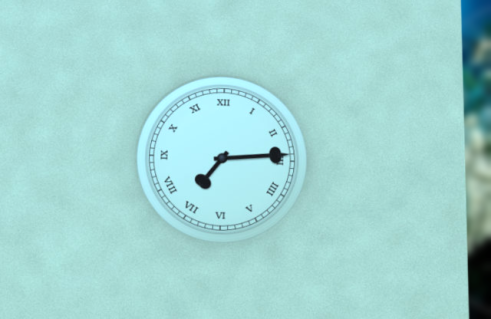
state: 7:14
